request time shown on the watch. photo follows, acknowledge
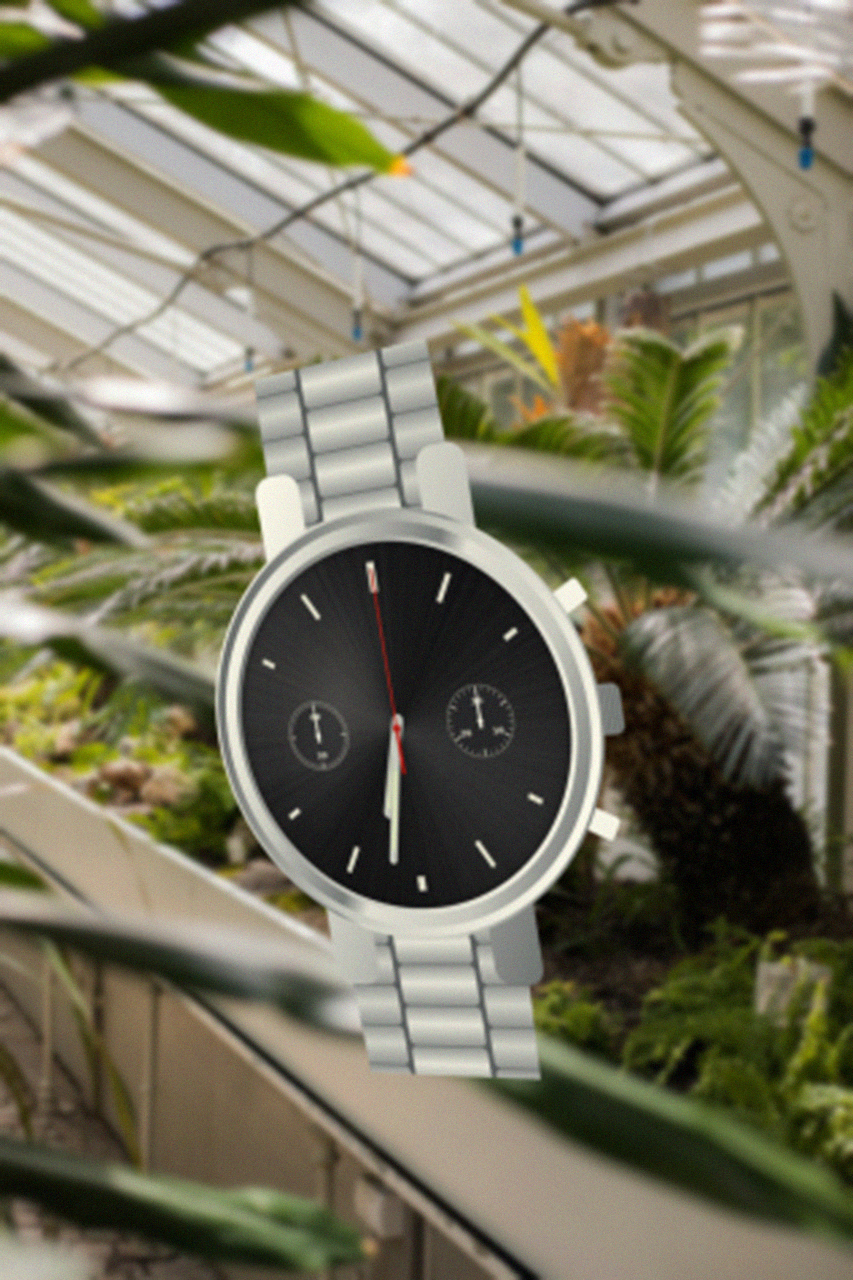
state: 6:32
